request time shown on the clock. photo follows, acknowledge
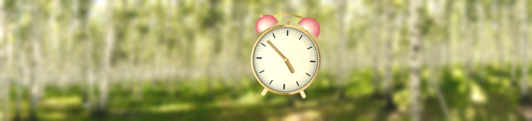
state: 4:52
